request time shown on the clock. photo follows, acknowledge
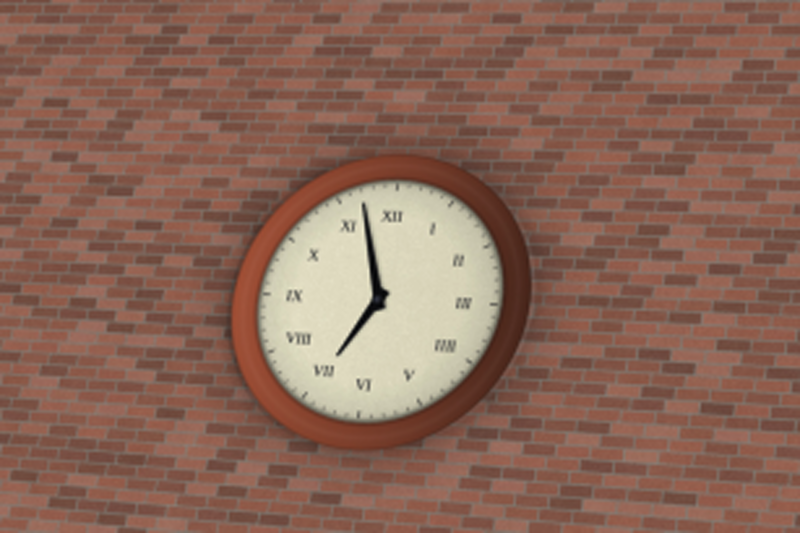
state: 6:57
